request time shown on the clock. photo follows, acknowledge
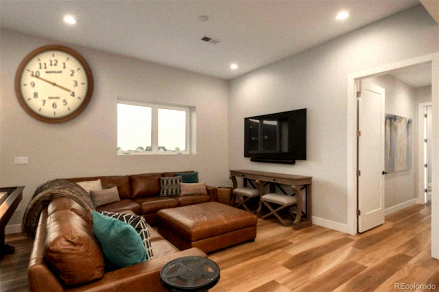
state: 3:49
